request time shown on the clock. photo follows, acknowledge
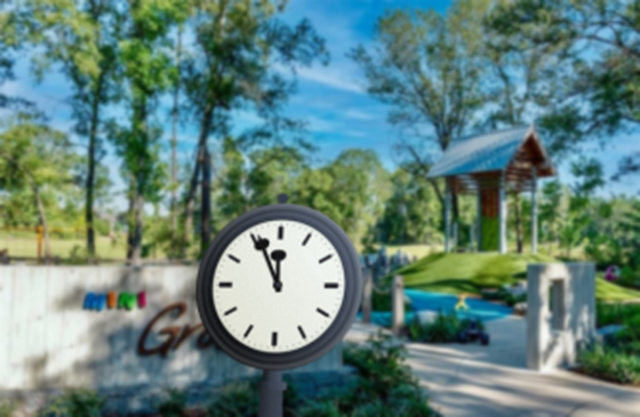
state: 11:56
